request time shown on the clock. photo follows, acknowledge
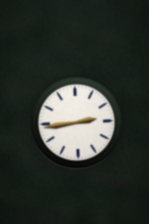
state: 2:44
